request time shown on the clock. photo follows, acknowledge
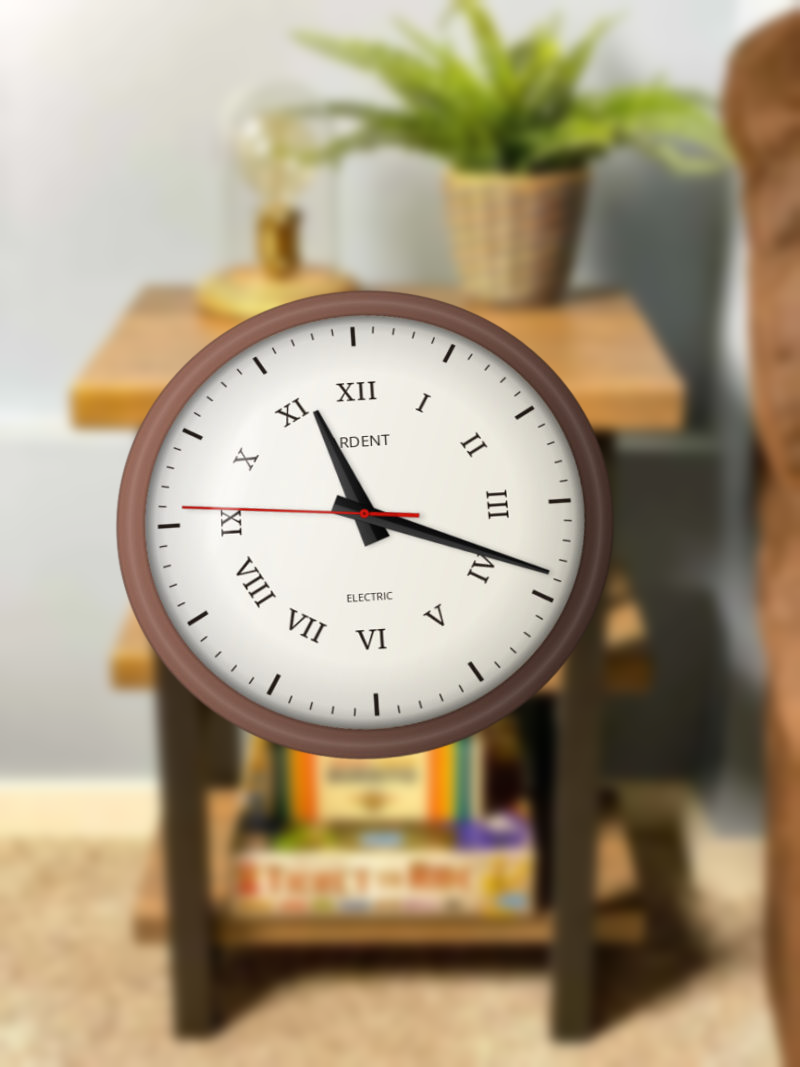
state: 11:18:46
